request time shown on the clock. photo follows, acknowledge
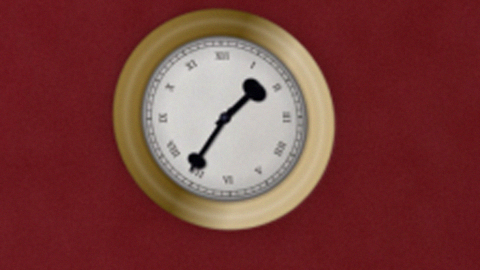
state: 1:36
